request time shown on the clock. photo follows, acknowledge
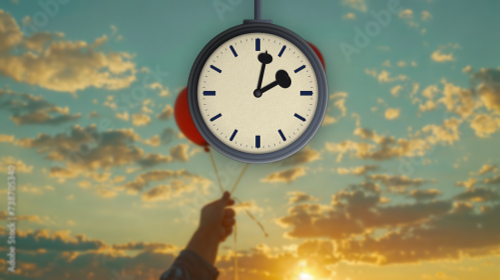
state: 2:02
